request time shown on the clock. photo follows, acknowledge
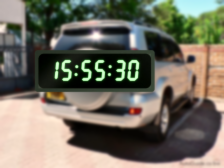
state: 15:55:30
